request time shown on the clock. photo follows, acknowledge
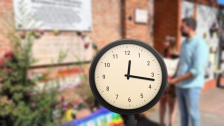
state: 12:17
